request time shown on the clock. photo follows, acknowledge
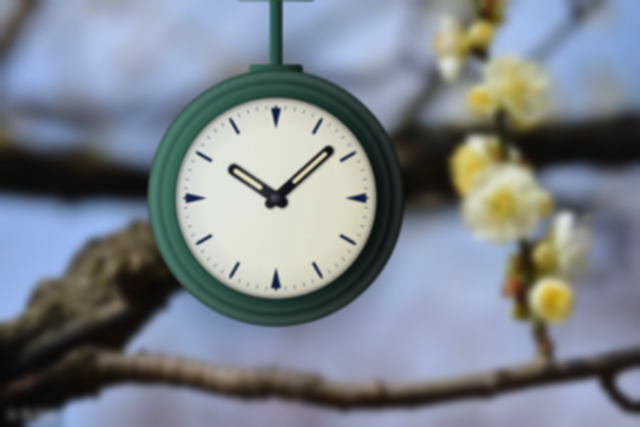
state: 10:08
